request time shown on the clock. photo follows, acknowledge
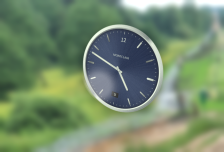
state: 4:48
